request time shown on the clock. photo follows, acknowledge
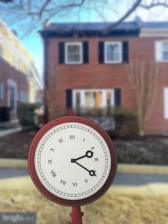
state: 2:21
